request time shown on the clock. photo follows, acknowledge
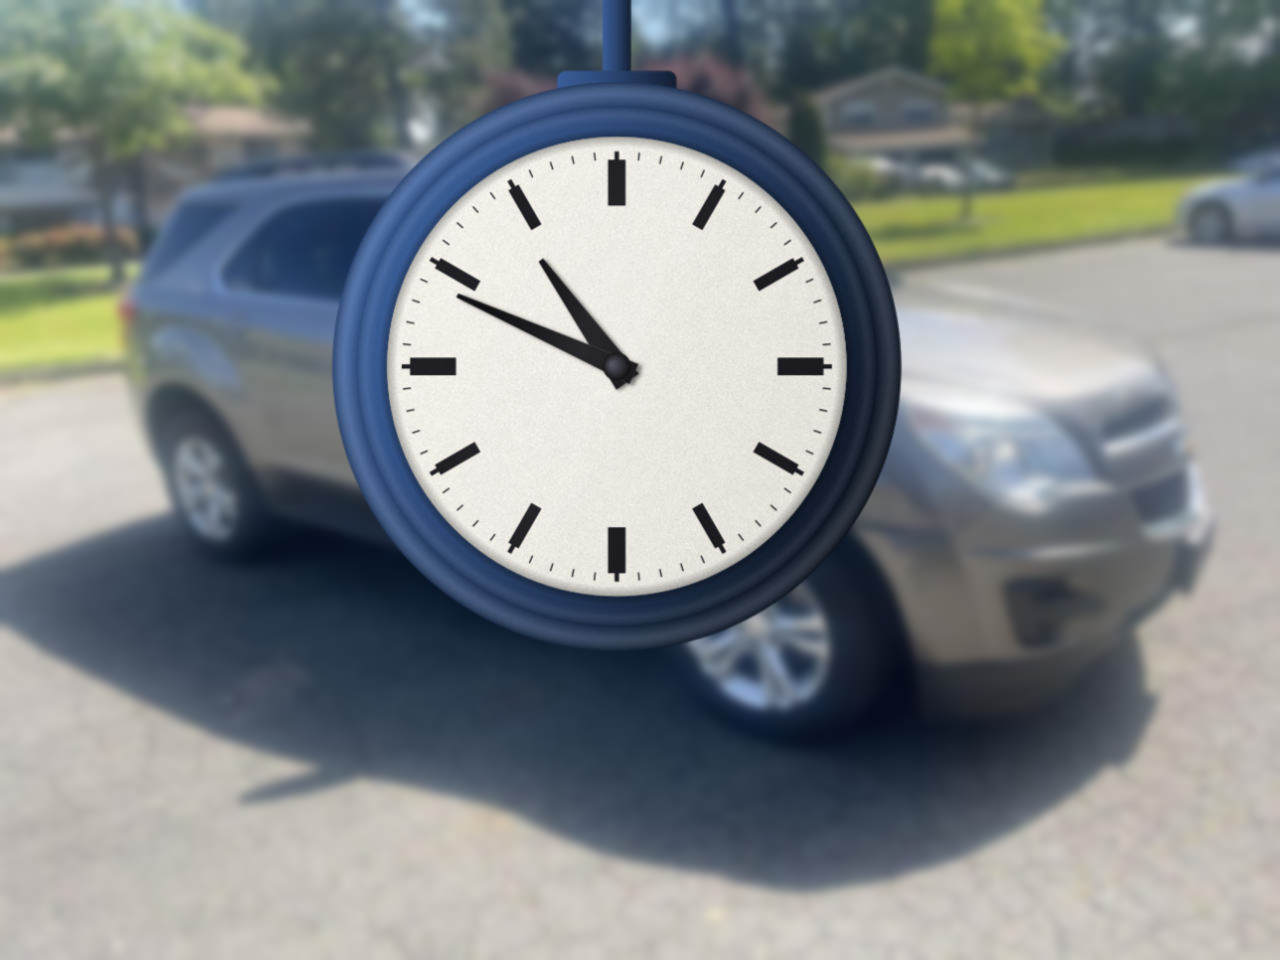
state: 10:49
